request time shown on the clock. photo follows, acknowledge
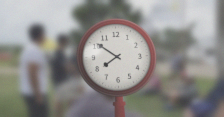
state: 7:51
